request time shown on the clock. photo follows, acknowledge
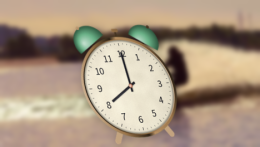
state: 8:00
